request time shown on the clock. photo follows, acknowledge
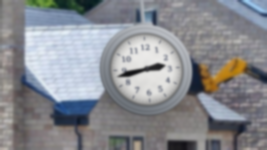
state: 2:43
